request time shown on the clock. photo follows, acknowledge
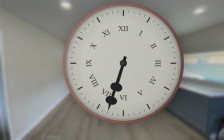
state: 6:33
